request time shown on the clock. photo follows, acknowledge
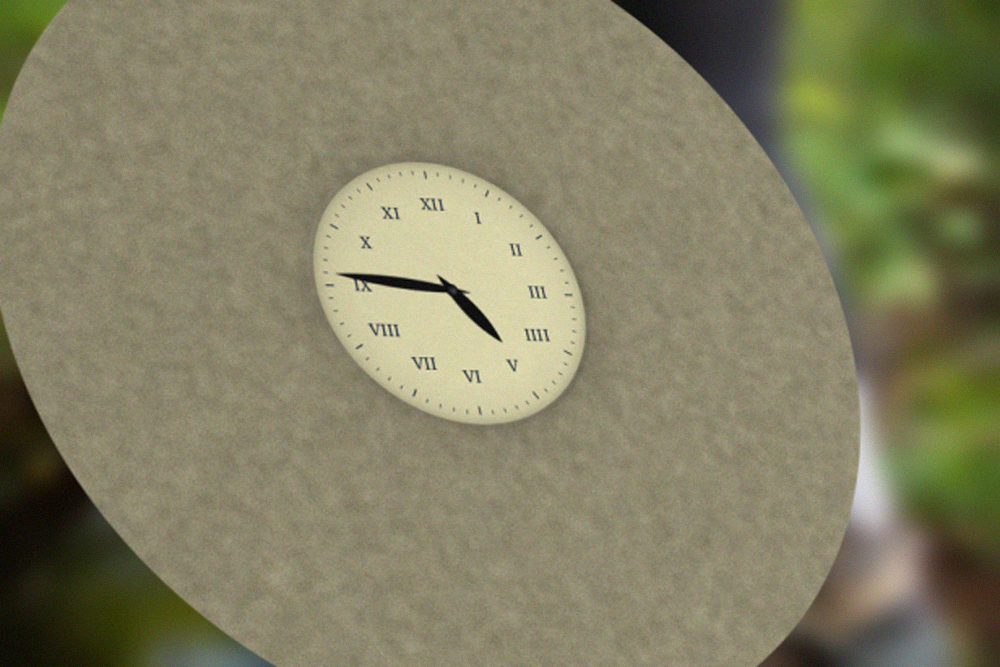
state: 4:46
